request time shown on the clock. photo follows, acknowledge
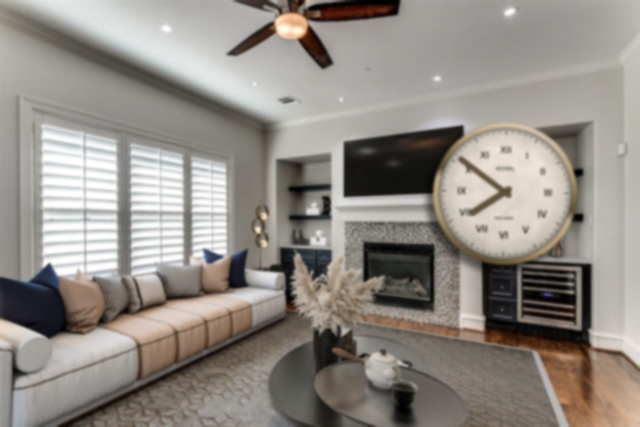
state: 7:51
